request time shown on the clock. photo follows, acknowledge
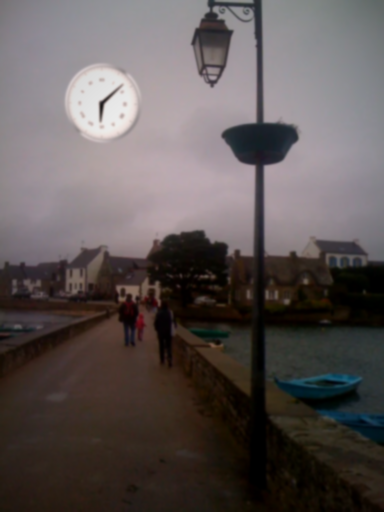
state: 6:08
